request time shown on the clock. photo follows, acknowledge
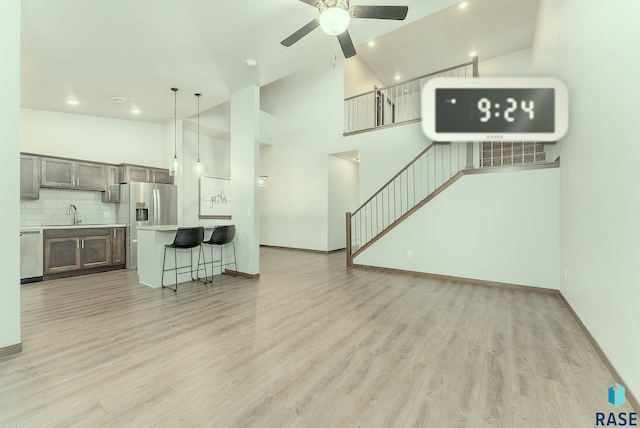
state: 9:24
